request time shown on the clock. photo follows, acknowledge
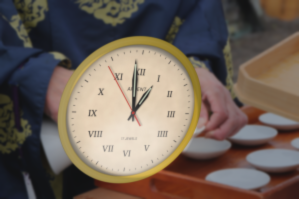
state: 12:58:54
